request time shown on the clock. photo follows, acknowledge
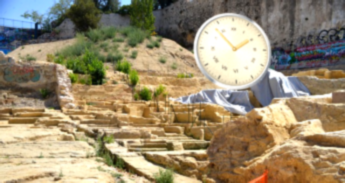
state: 1:53
